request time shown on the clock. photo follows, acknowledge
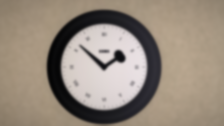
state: 1:52
